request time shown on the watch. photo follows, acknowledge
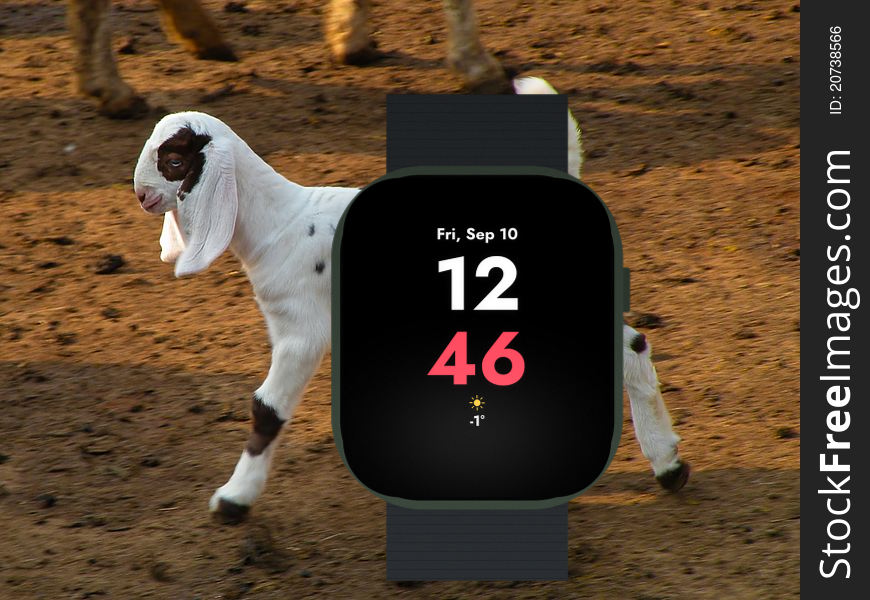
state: 12:46
